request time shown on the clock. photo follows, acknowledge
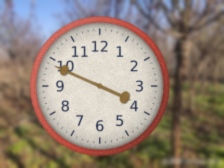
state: 3:49
